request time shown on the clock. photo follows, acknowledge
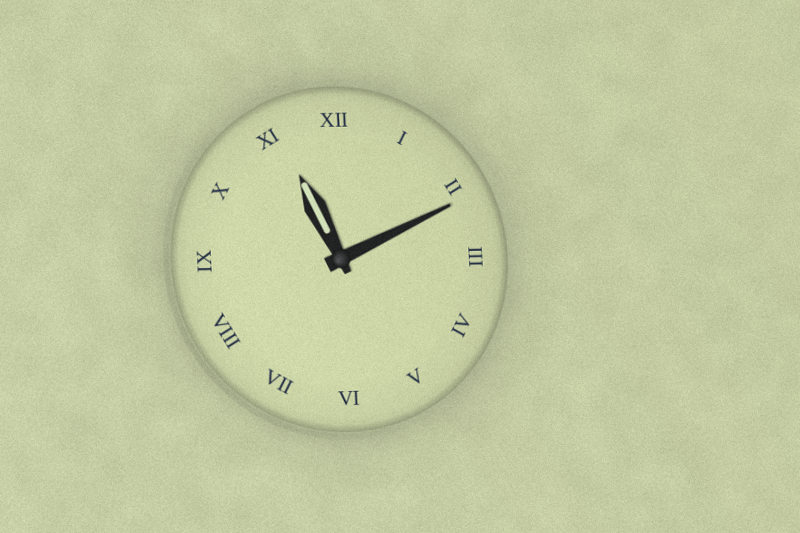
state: 11:11
